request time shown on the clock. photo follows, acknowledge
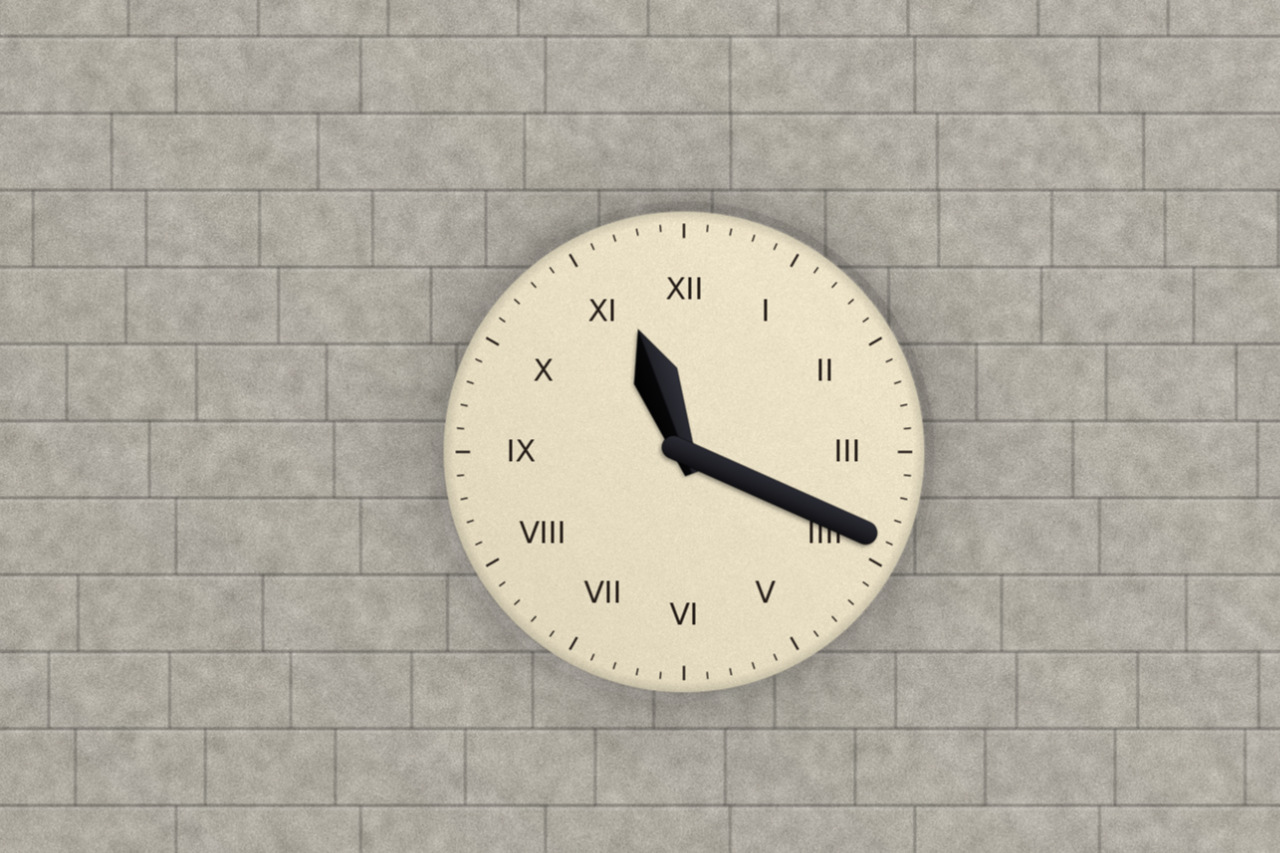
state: 11:19
